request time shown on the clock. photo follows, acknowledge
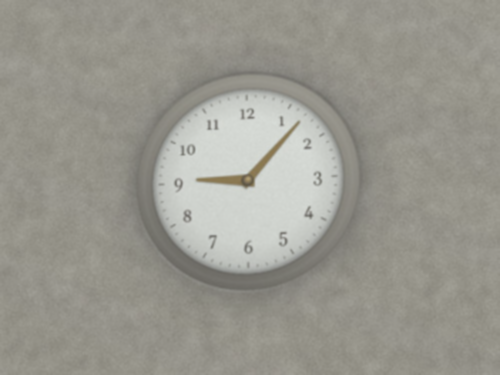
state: 9:07
